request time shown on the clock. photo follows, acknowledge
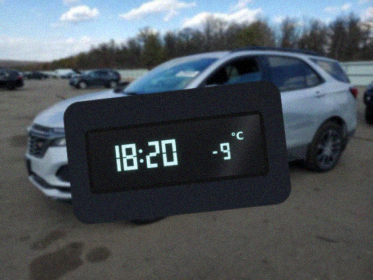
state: 18:20
